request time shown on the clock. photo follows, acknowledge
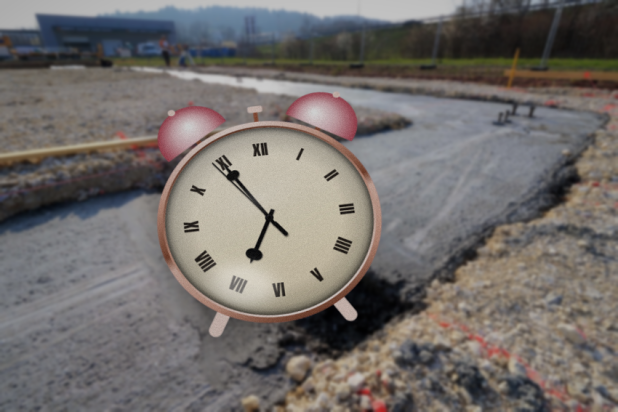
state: 6:54:54
